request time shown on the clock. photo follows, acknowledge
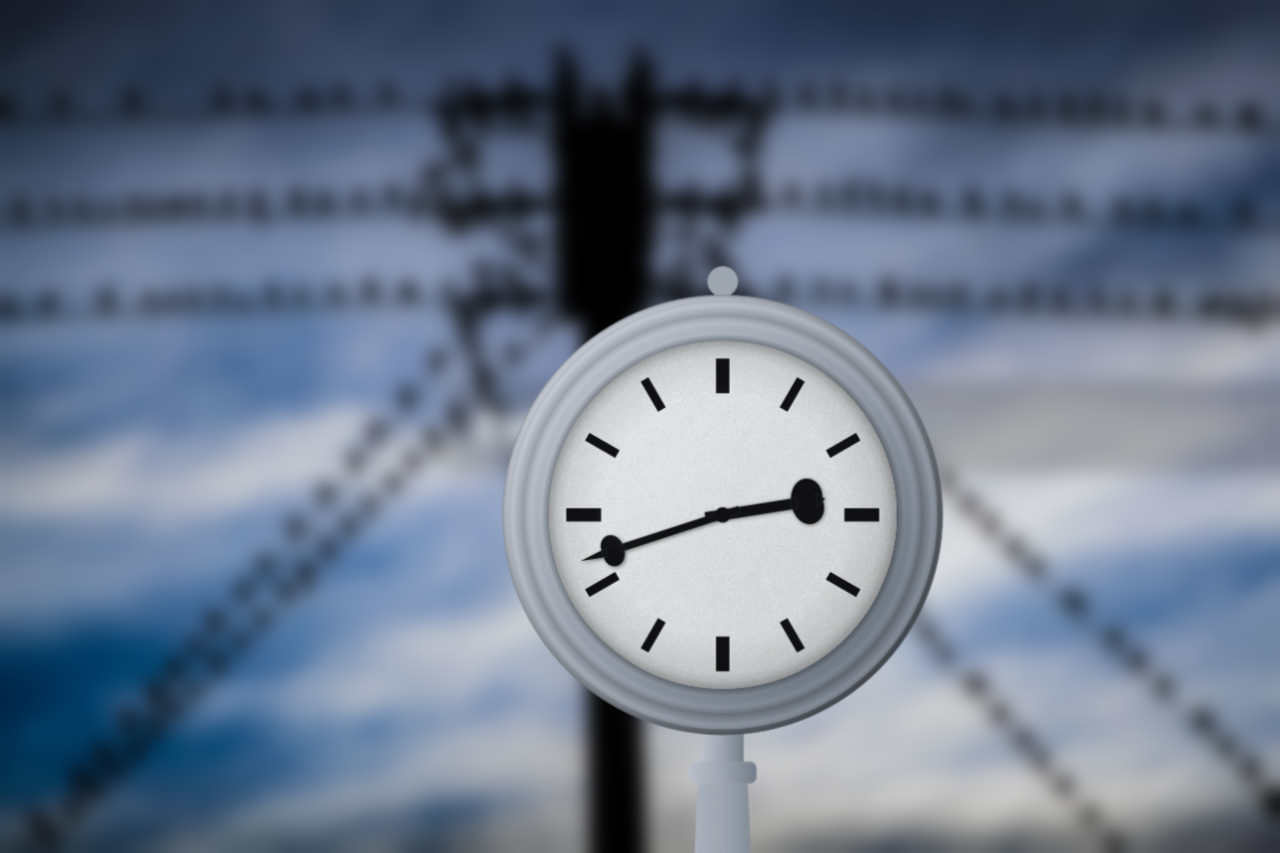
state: 2:42
